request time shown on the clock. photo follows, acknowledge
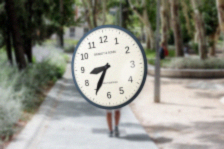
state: 8:35
